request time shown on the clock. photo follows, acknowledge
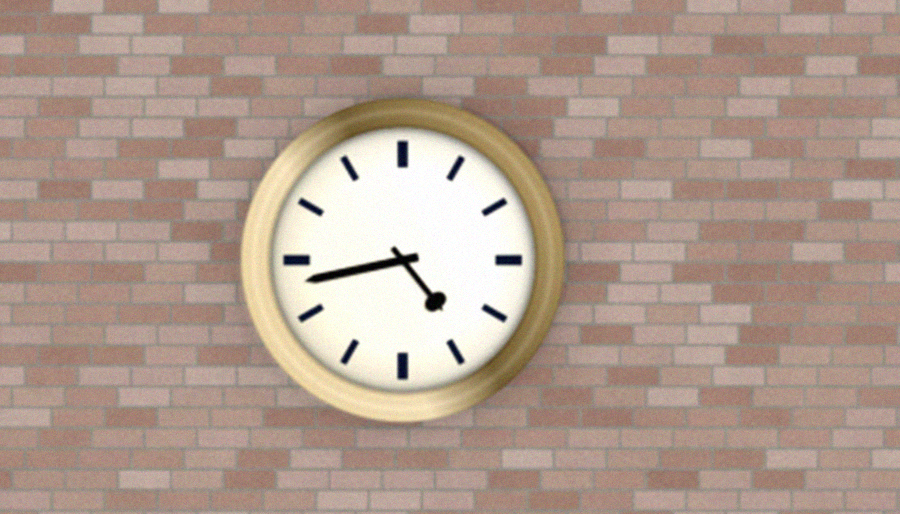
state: 4:43
